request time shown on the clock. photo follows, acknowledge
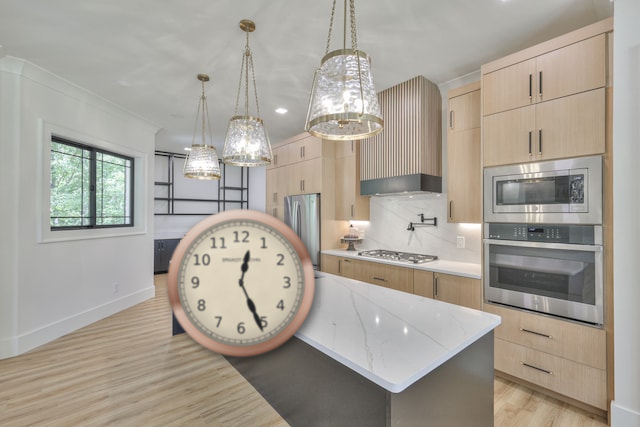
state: 12:26
